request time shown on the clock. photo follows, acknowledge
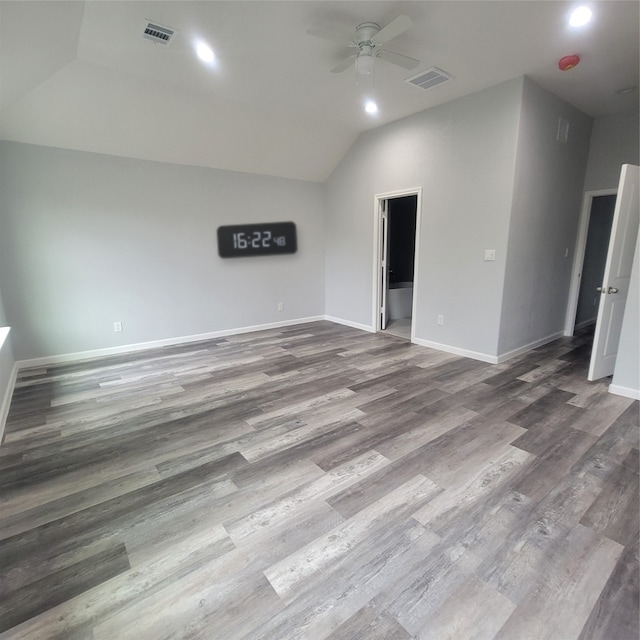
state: 16:22
